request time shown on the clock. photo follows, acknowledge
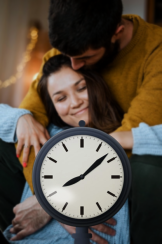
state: 8:08
